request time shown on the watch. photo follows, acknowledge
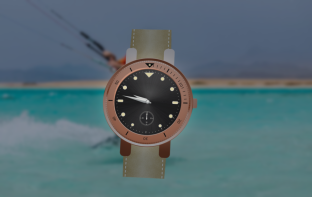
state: 9:47
